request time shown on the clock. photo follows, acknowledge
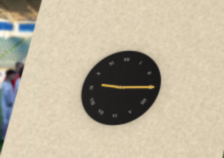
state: 9:15
